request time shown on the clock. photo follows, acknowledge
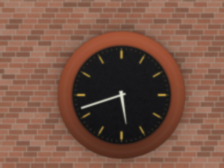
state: 5:42
